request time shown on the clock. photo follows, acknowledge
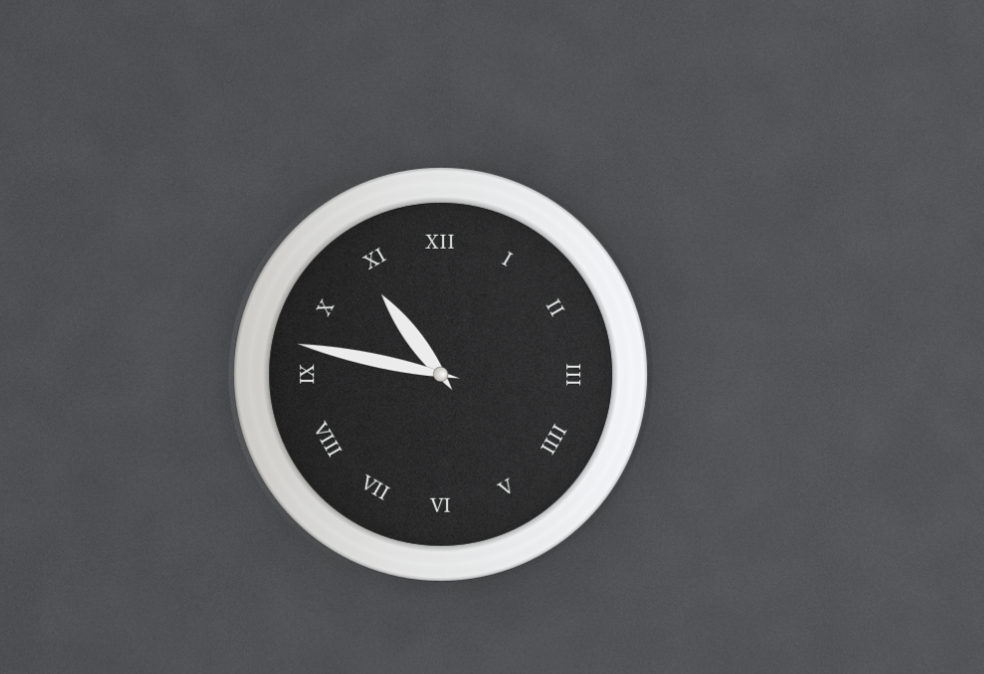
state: 10:47
